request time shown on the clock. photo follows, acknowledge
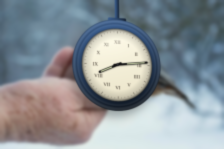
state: 8:14
